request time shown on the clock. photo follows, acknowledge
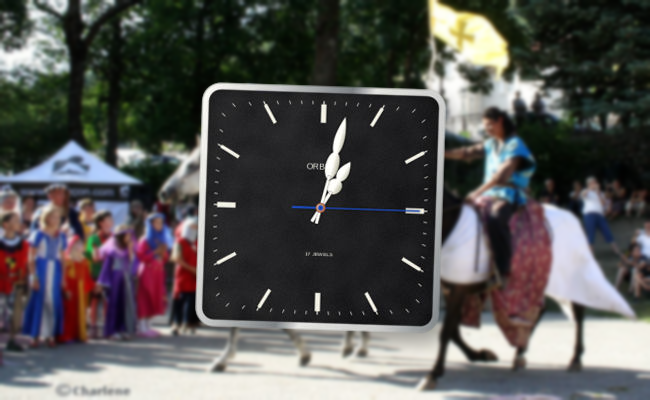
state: 1:02:15
